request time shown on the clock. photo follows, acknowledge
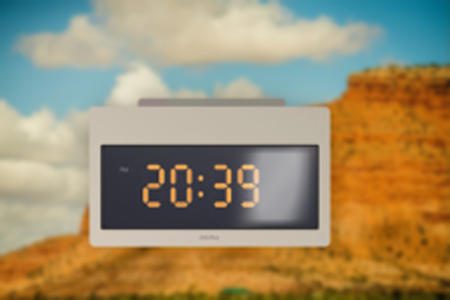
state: 20:39
